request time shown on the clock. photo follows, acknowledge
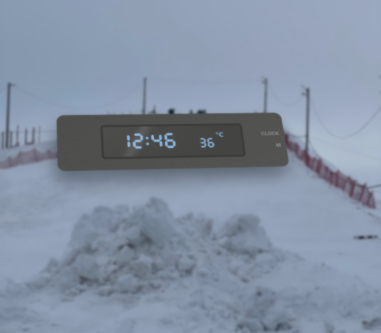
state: 12:46
